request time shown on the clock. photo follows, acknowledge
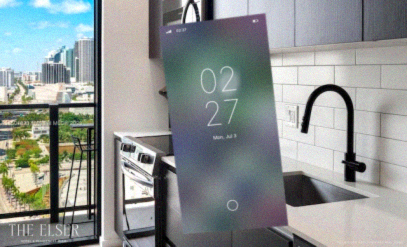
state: 2:27
